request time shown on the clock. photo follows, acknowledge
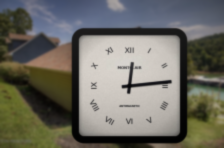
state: 12:14
